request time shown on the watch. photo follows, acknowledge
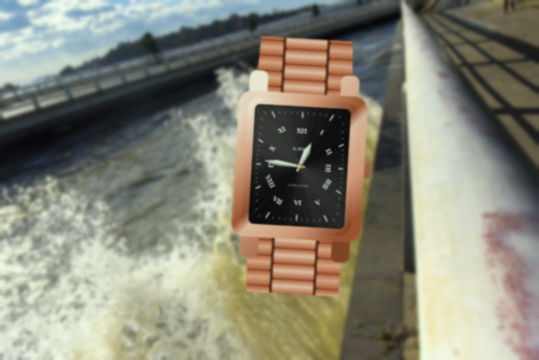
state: 12:46
